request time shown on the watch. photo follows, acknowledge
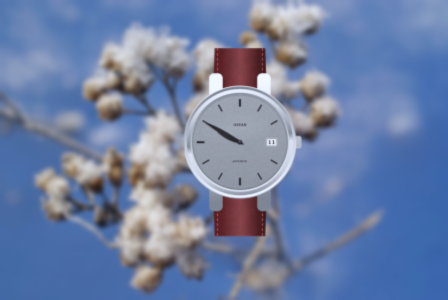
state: 9:50
